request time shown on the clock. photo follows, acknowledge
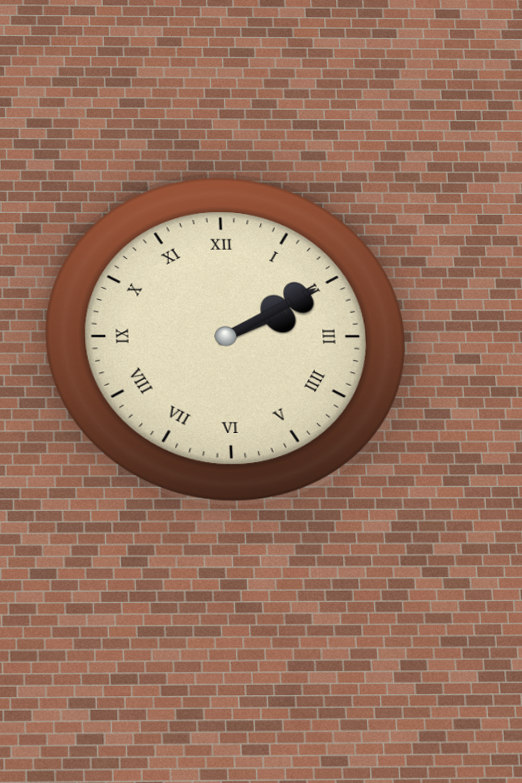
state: 2:10
